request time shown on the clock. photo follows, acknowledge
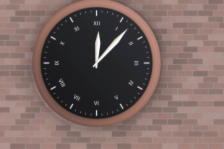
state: 12:07
